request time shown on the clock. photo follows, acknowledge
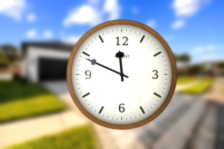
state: 11:49
